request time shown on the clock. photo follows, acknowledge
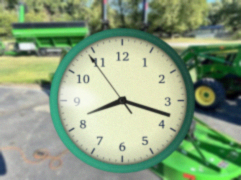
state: 8:17:54
